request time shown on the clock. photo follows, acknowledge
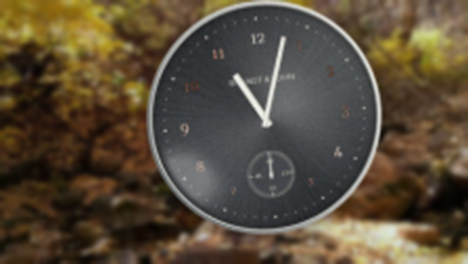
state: 11:03
